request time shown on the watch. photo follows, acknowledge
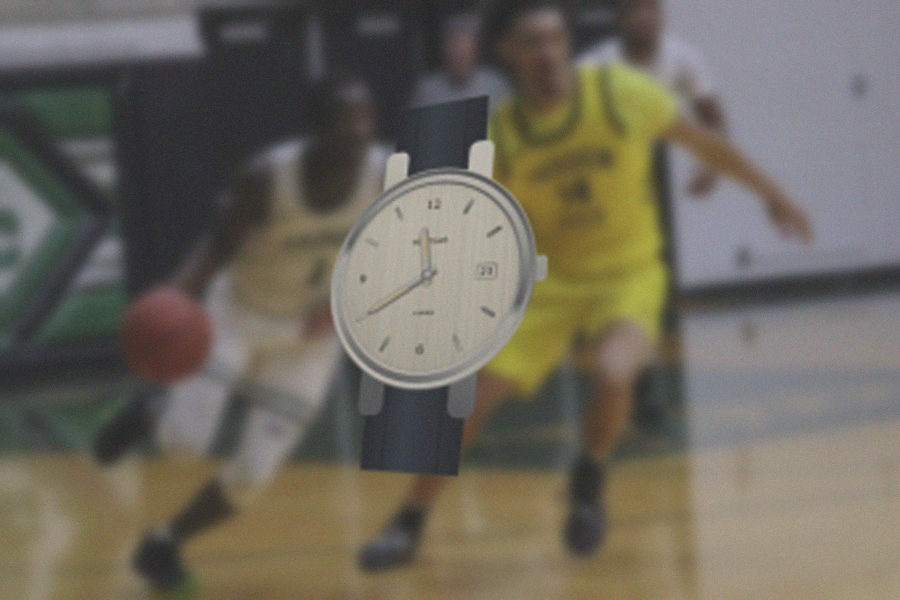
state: 11:40
